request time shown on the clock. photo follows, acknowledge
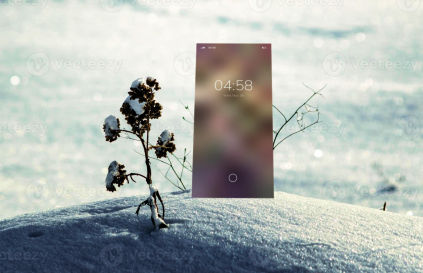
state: 4:58
